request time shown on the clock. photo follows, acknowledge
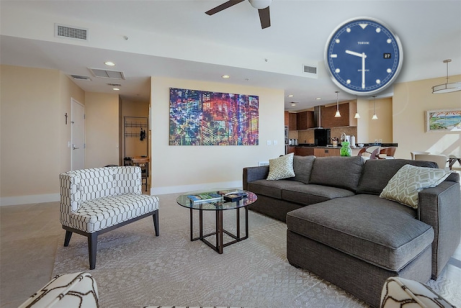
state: 9:30
